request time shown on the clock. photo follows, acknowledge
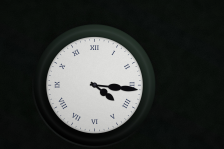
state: 4:16
